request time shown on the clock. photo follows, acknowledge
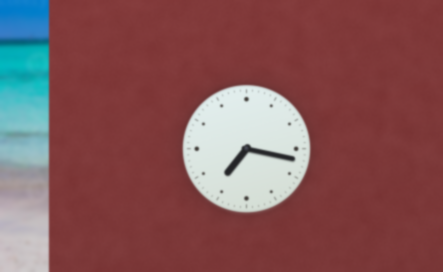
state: 7:17
